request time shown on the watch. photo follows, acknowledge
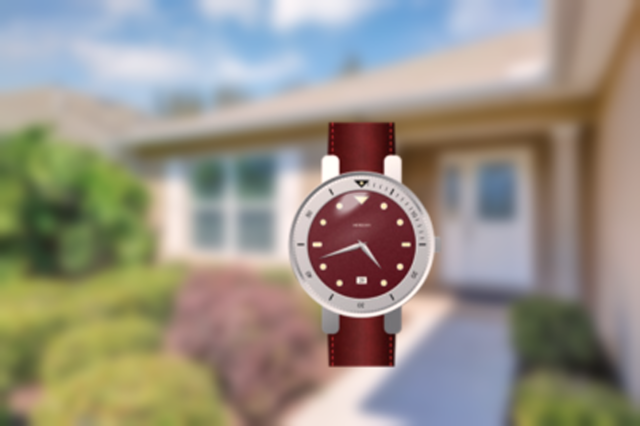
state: 4:42
